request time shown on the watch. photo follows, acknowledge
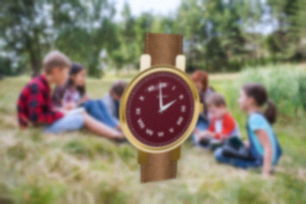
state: 1:59
